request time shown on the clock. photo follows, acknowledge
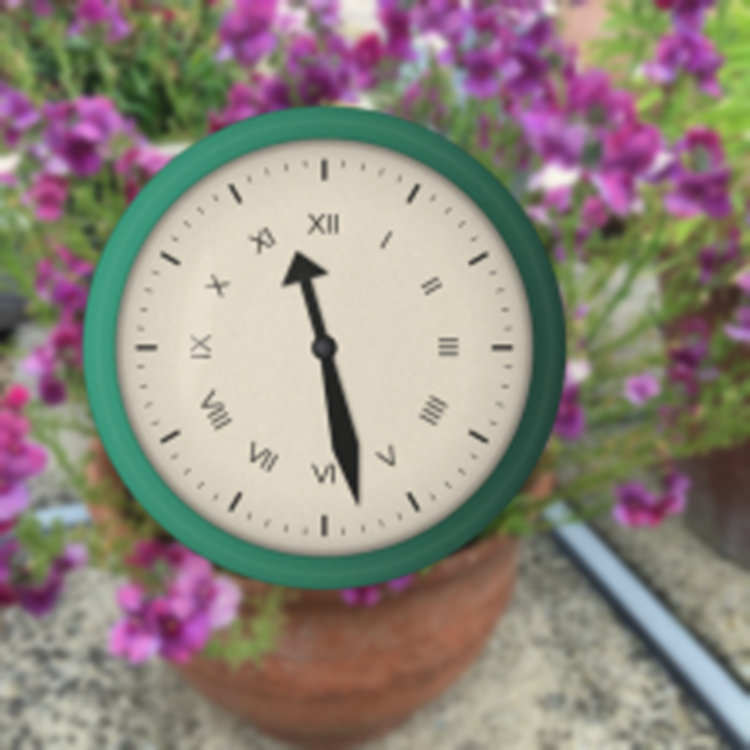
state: 11:28
